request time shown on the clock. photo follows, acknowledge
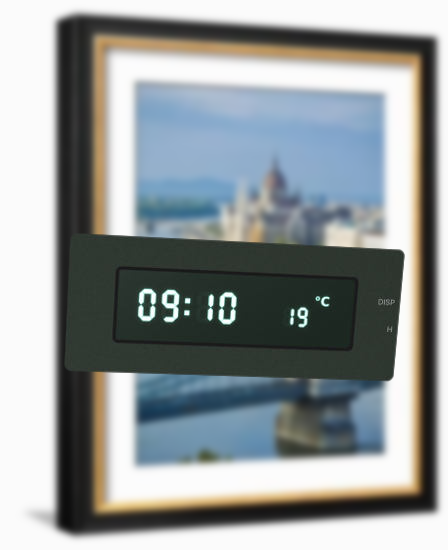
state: 9:10
